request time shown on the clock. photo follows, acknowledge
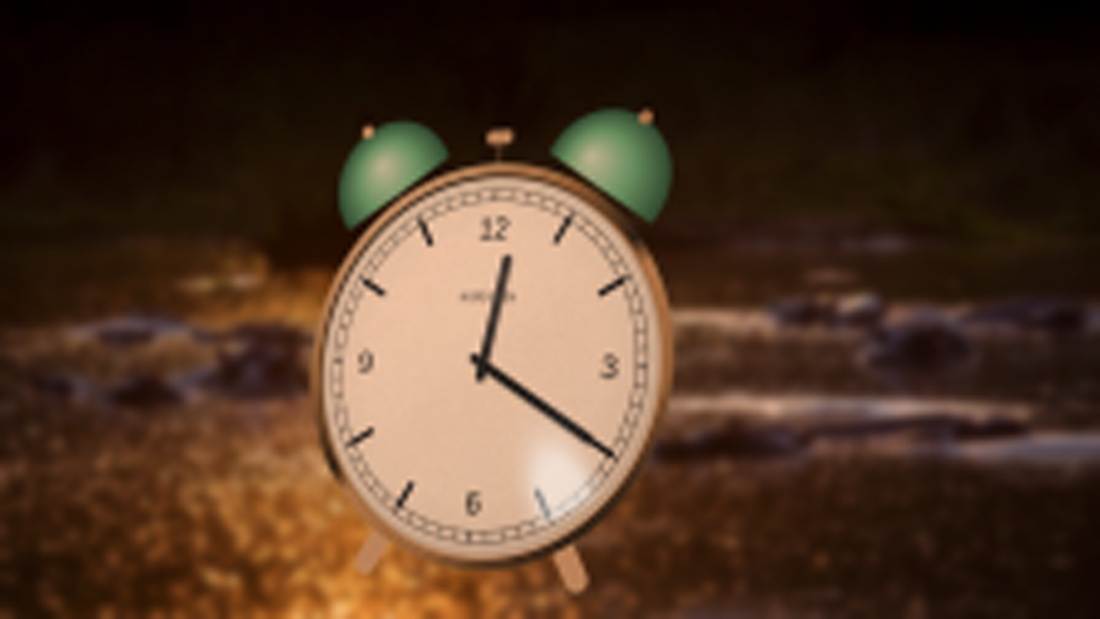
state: 12:20
